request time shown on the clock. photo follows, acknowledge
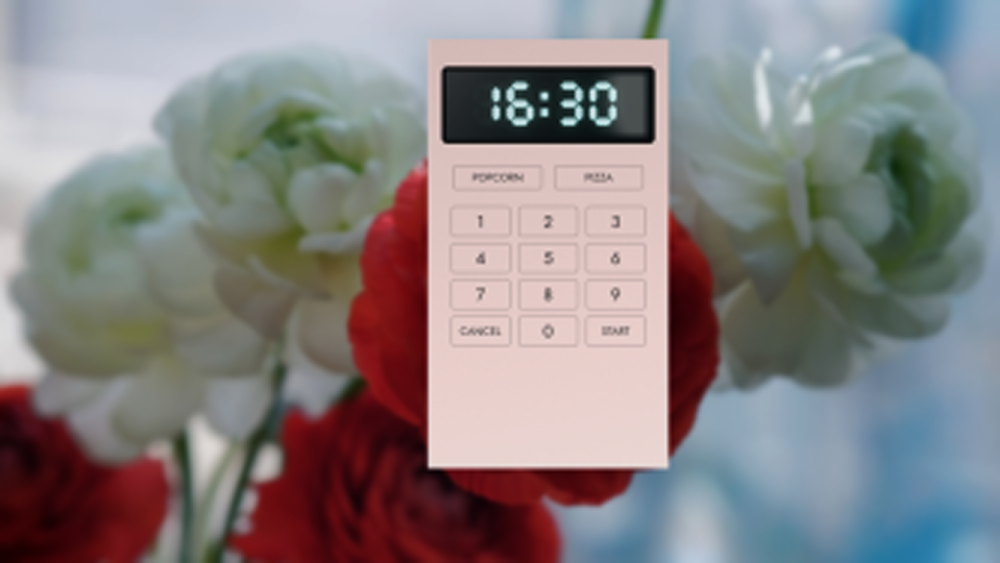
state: 16:30
